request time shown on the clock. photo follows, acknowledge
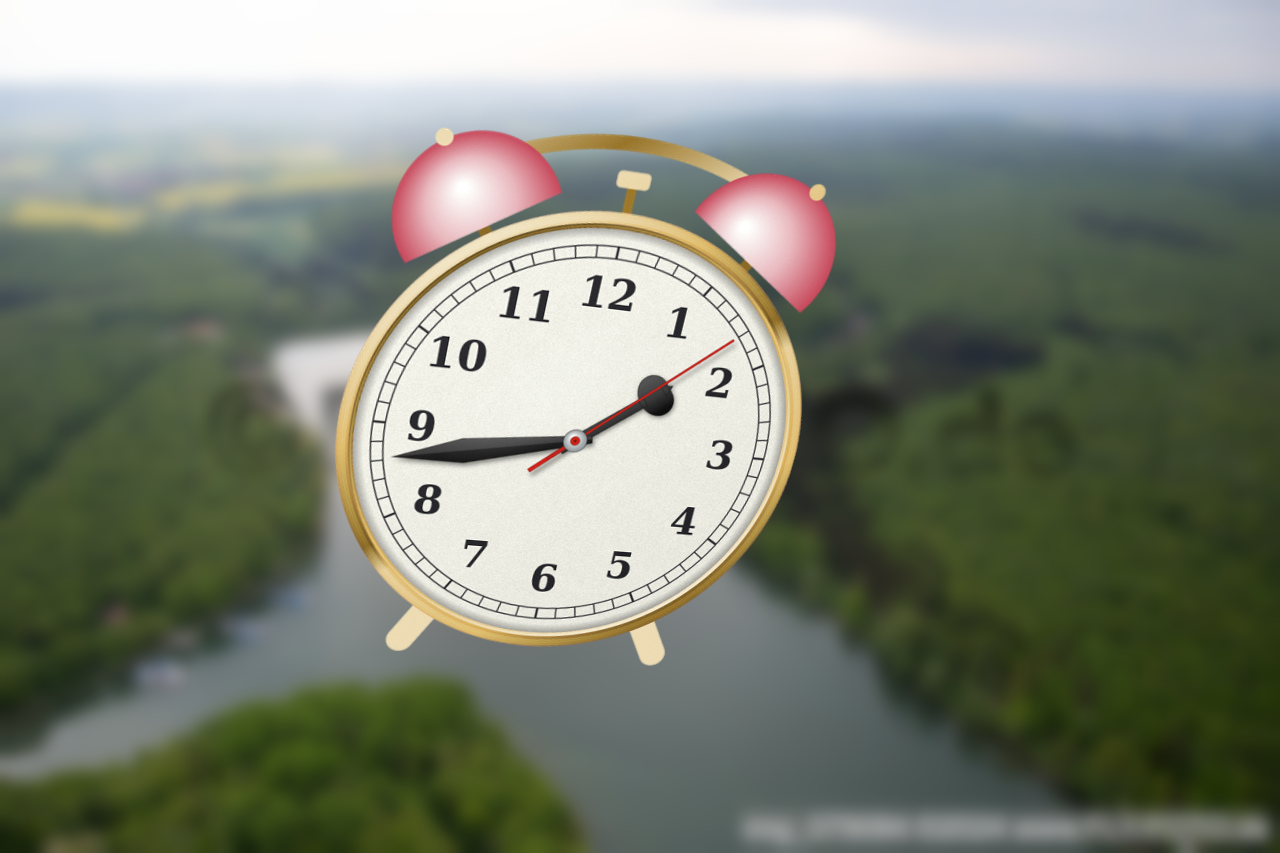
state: 1:43:08
